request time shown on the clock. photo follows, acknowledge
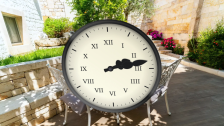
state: 2:13
